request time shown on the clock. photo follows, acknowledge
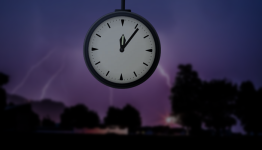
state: 12:06
